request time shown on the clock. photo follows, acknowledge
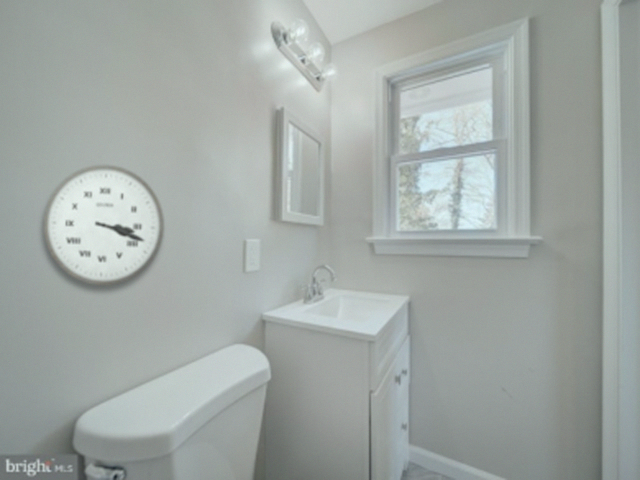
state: 3:18
